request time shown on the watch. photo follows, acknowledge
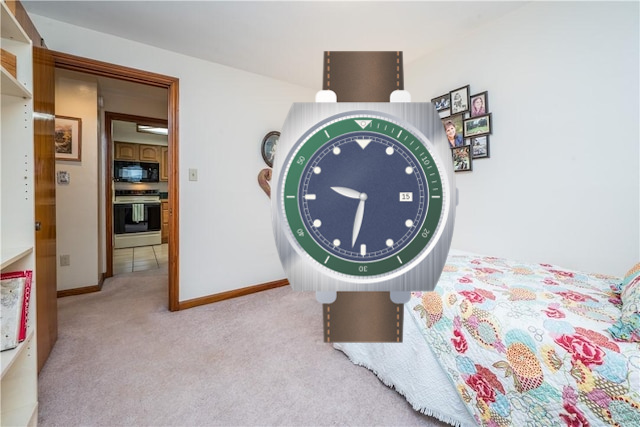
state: 9:32
